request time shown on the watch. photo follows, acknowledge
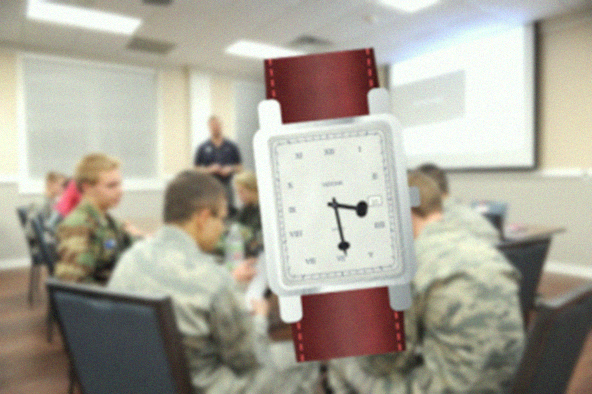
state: 3:29
